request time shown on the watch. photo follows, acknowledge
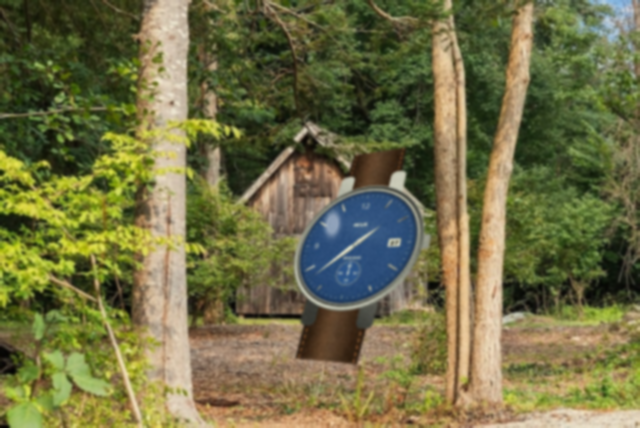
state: 1:38
